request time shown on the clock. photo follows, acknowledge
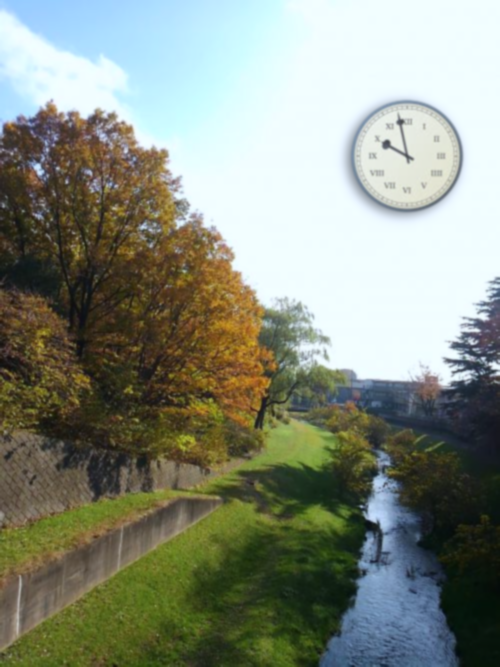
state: 9:58
